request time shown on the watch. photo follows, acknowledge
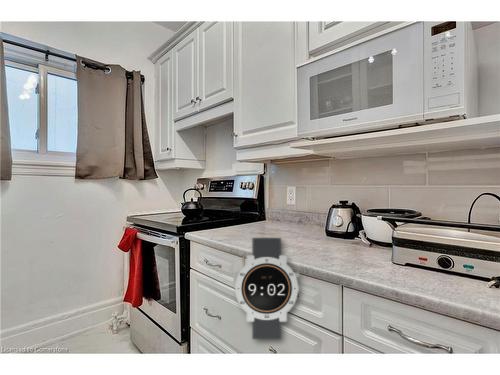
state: 9:02
